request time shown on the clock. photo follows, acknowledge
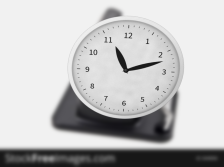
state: 11:12
